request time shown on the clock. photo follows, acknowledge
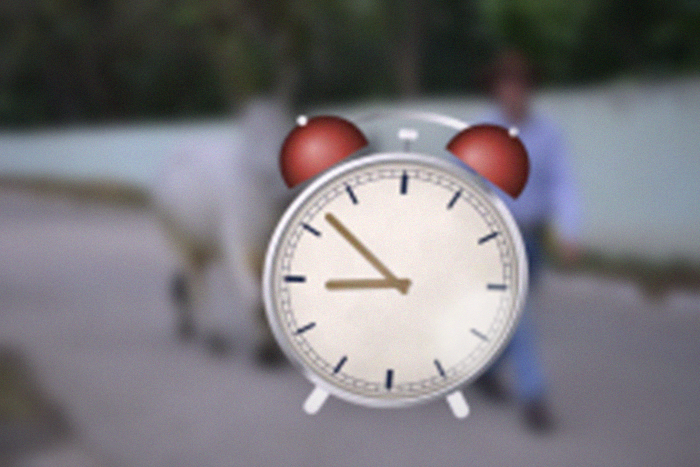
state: 8:52
